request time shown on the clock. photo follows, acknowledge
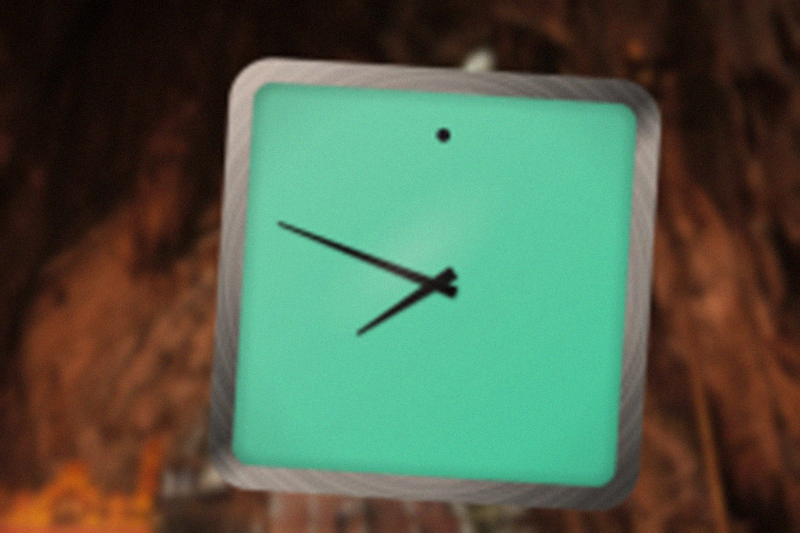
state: 7:48
